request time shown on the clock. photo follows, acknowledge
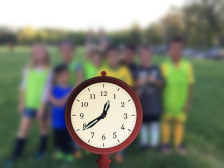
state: 12:39
